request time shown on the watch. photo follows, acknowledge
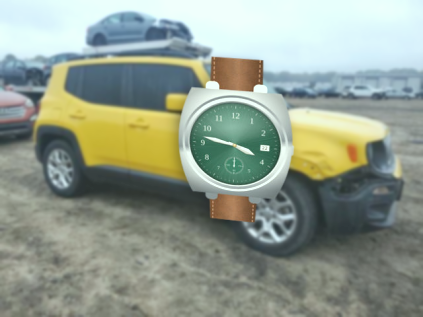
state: 3:47
